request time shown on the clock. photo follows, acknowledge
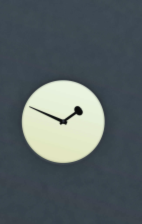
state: 1:49
